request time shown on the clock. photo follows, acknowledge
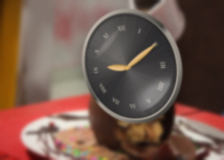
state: 9:10
